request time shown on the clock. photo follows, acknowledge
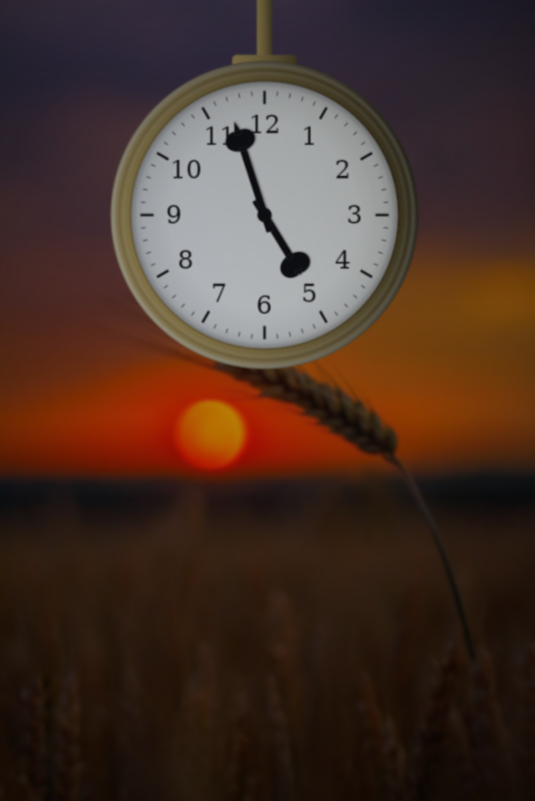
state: 4:57
